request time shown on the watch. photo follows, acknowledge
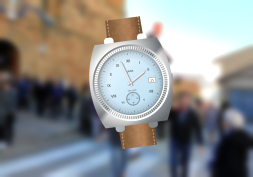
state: 1:57
